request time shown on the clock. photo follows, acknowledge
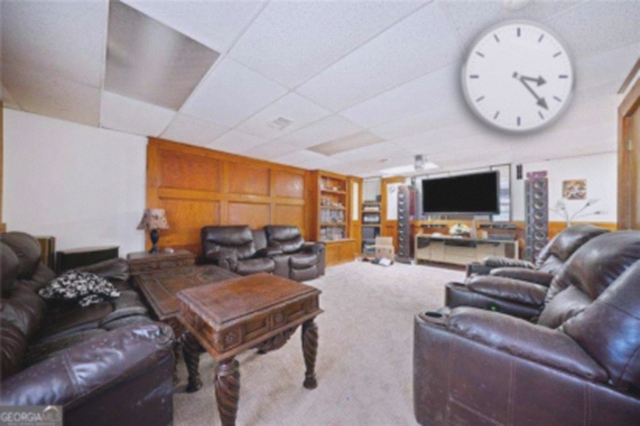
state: 3:23
